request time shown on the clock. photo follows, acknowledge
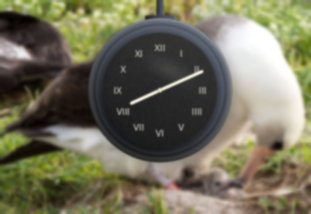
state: 8:11
